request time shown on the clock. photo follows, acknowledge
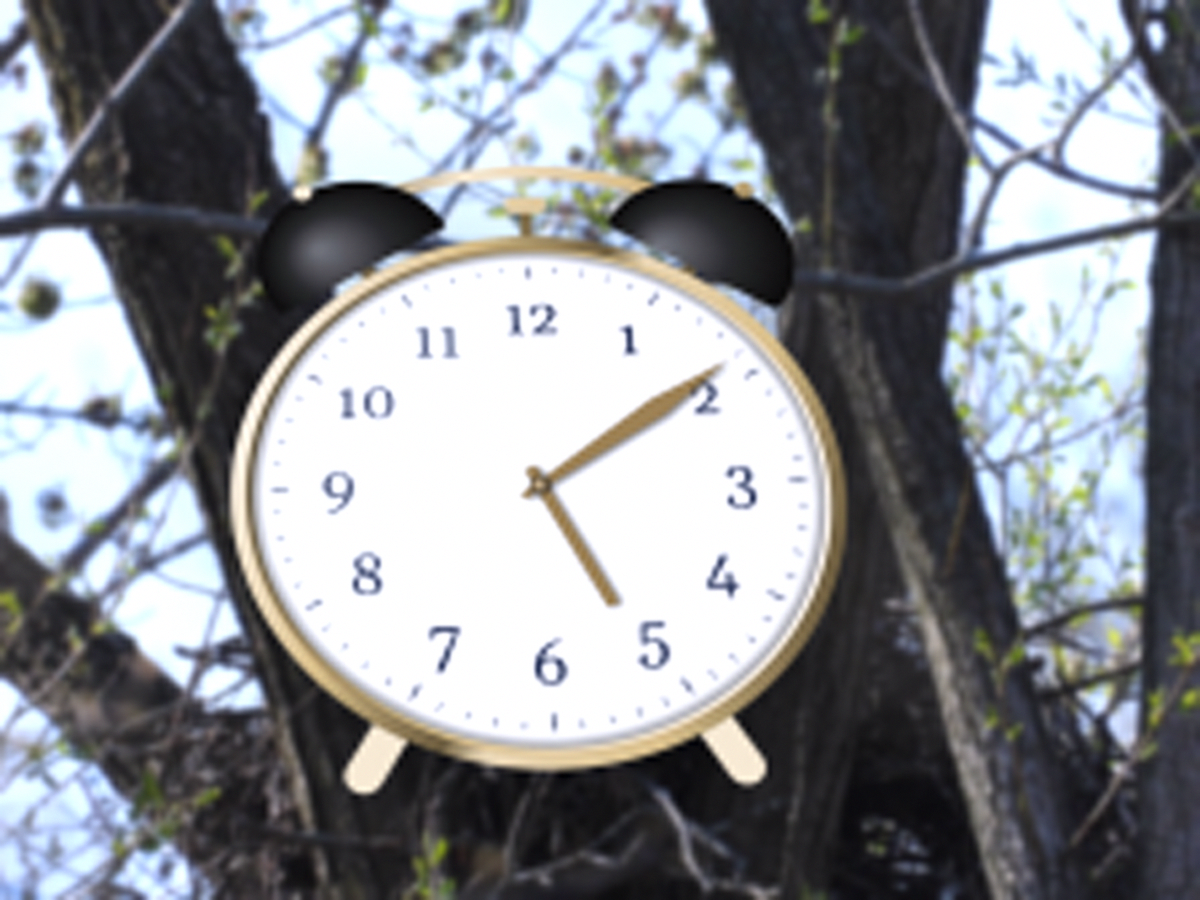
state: 5:09
